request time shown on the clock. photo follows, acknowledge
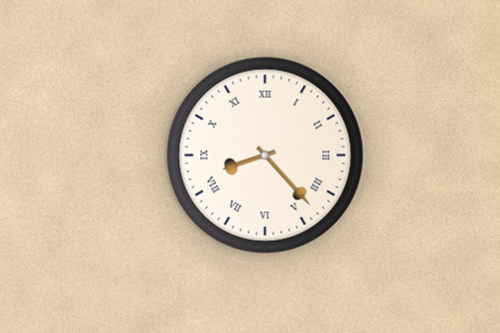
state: 8:23
